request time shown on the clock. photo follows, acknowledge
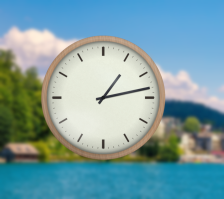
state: 1:13
